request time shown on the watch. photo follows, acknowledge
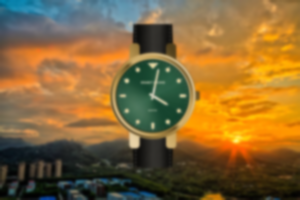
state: 4:02
